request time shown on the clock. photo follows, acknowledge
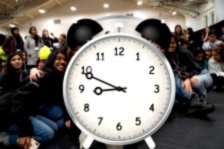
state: 8:49
